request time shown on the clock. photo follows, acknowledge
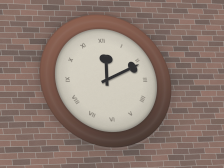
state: 12:11
